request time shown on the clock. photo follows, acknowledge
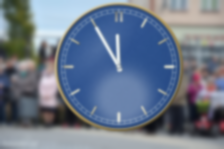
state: 11:55
